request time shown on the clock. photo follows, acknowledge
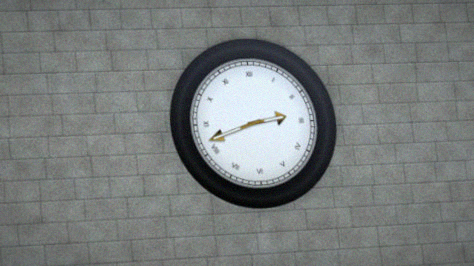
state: 2:42
